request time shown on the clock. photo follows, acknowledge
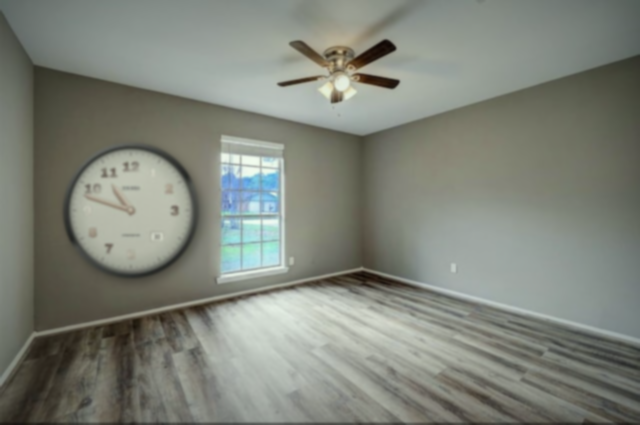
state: 10:48
